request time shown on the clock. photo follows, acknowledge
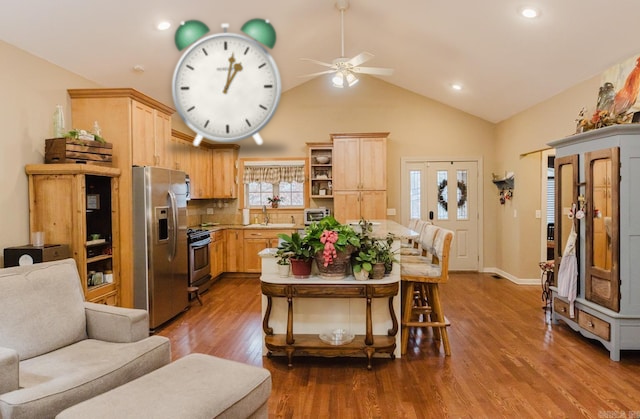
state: 1:02
